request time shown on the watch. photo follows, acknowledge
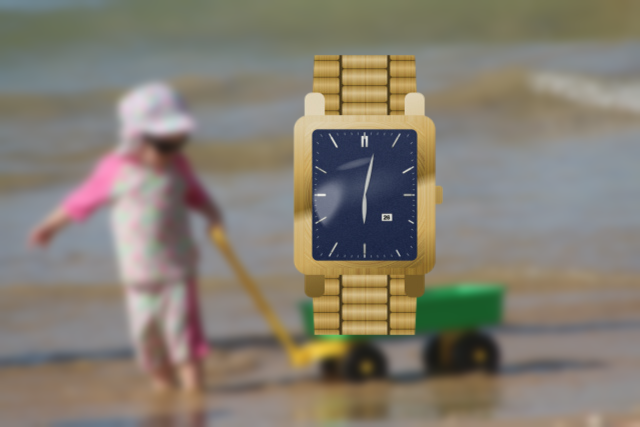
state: 6:02
